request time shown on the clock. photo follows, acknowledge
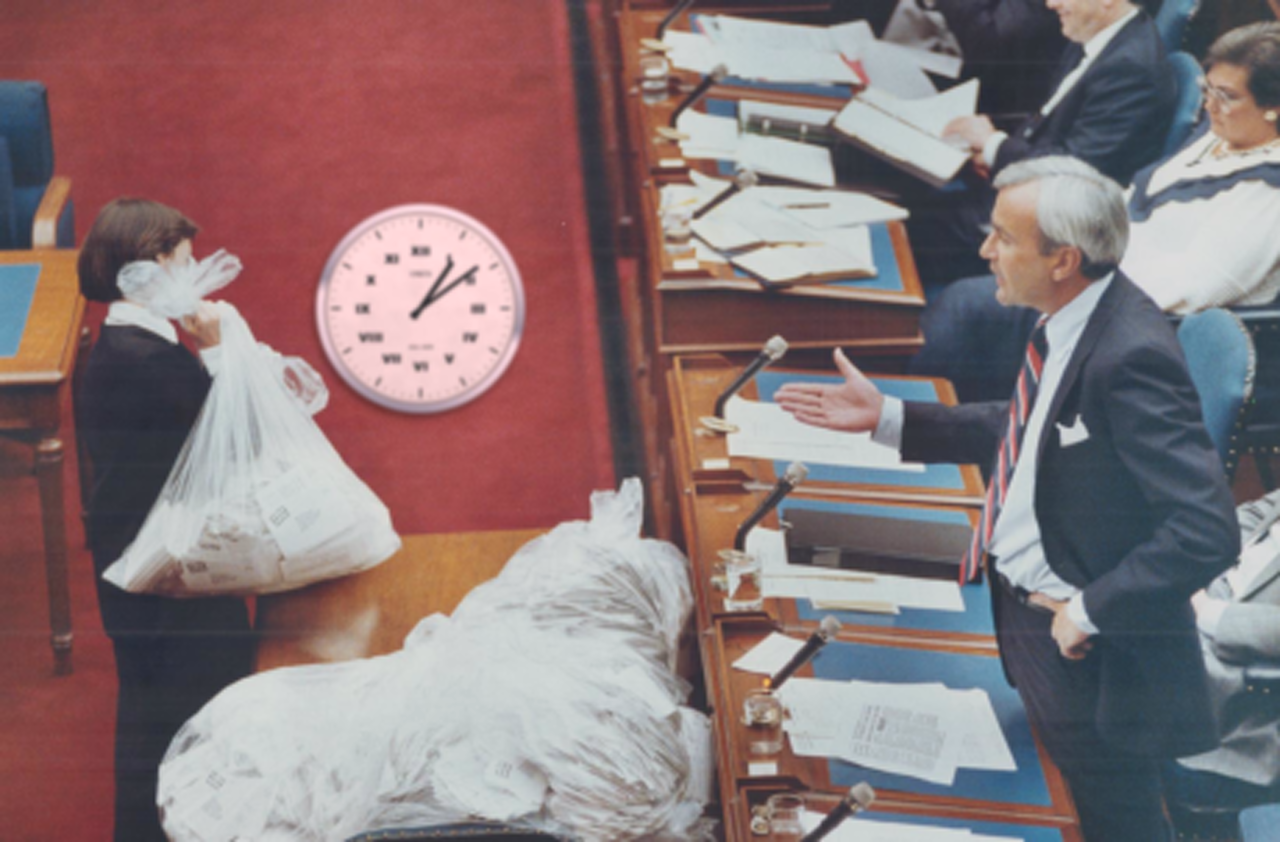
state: 1:09
